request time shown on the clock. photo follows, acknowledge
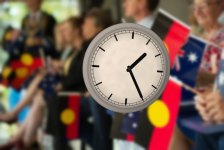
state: 1:25
